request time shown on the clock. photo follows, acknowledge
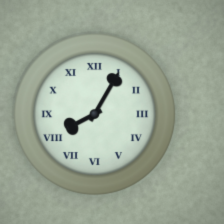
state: 8:05
